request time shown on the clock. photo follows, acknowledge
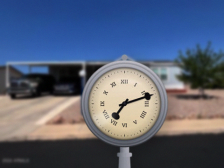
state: 7:12
